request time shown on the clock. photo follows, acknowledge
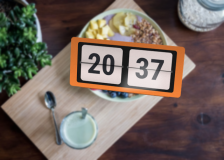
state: 20:37
